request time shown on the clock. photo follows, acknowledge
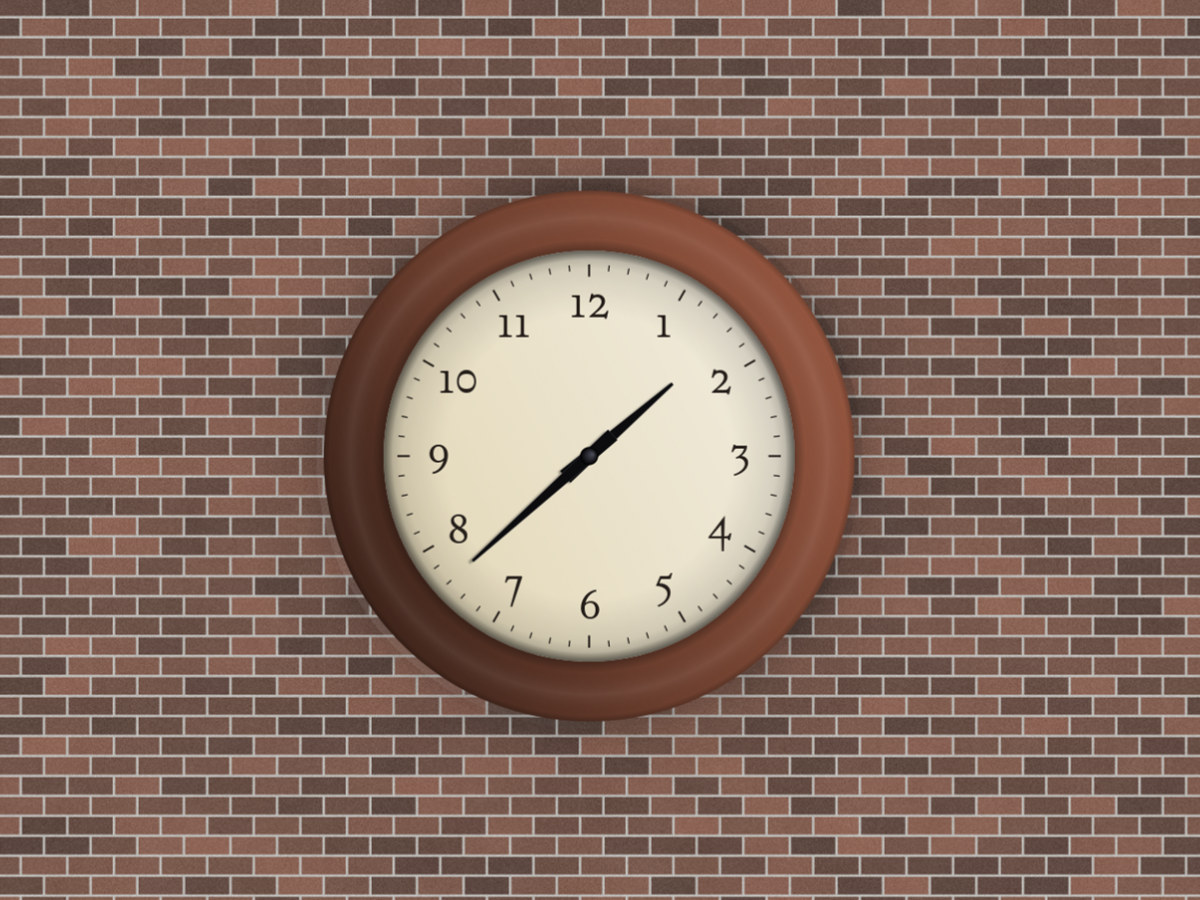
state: 1:38
